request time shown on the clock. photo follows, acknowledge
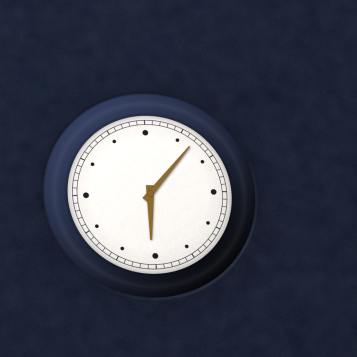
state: 6:07
